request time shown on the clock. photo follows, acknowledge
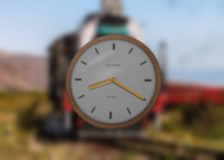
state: 8:20
